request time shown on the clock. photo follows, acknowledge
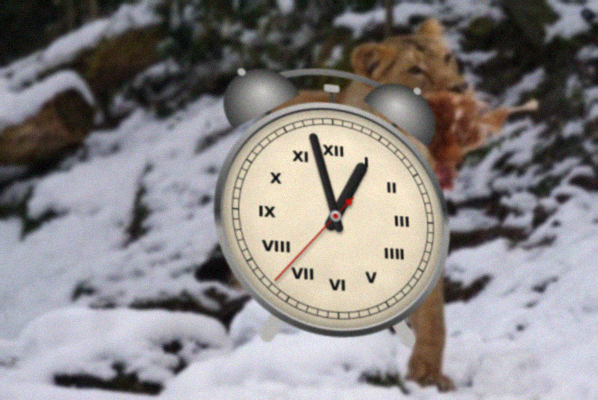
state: 12:57:37
